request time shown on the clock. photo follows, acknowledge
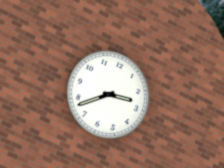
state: 2:38
